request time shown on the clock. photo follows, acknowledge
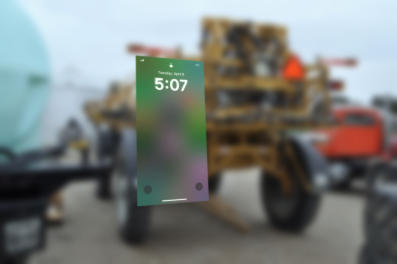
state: 5:07
